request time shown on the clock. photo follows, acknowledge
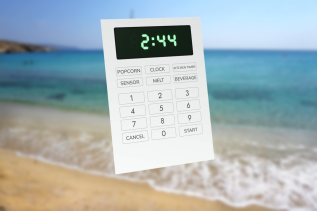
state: 2:44
